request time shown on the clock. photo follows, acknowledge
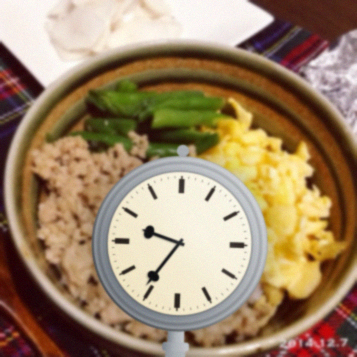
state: 9:36
